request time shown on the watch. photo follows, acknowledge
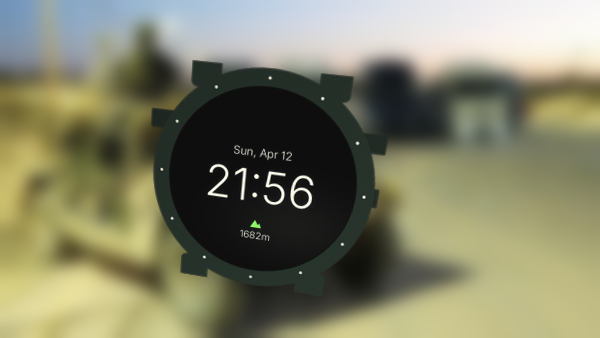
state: 21:56
